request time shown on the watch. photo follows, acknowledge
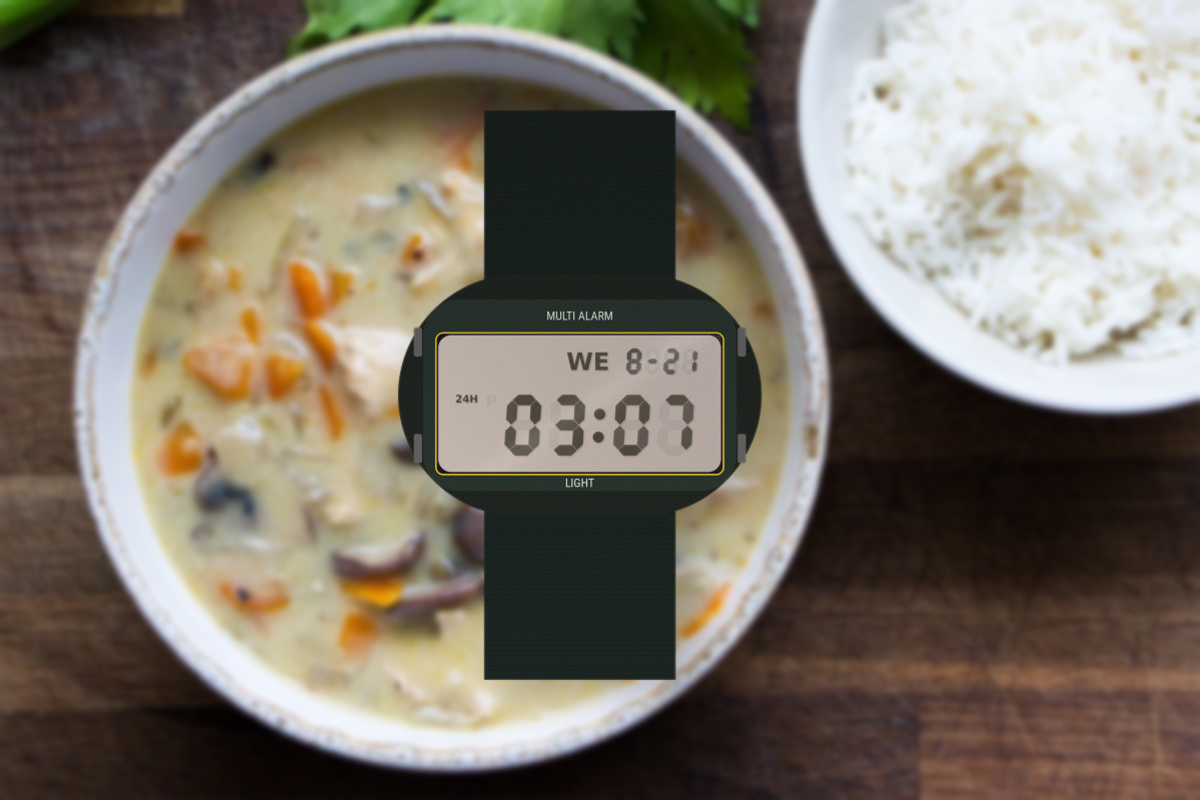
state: 3:07
